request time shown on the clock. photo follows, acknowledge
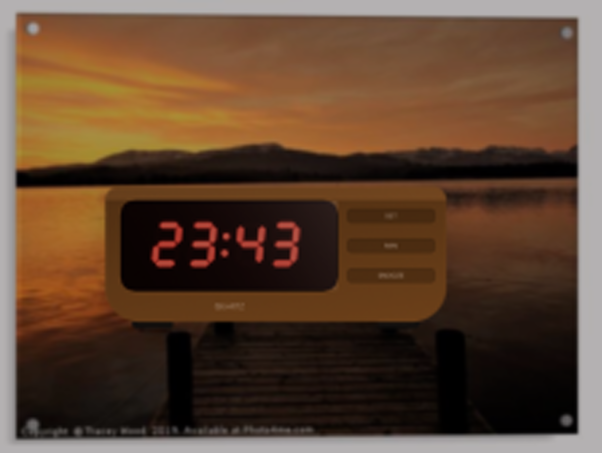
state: 23:43
